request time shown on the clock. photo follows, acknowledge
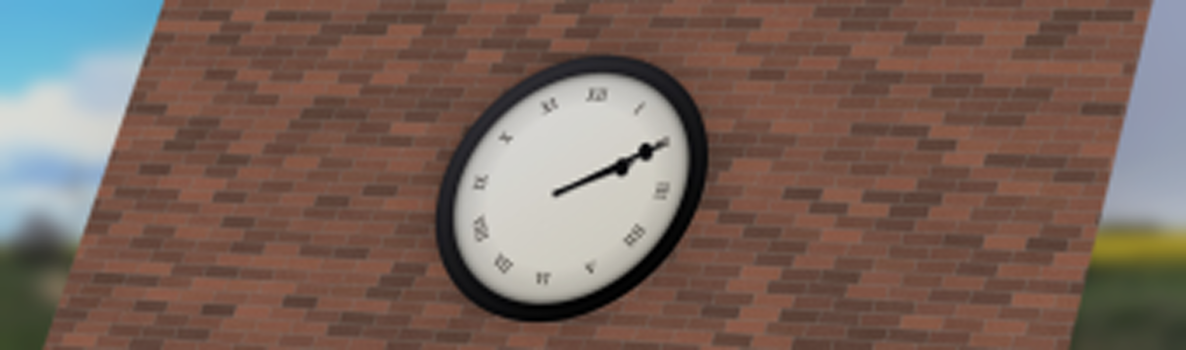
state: 2:10
